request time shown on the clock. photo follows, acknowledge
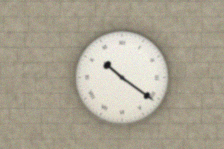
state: 10:21
